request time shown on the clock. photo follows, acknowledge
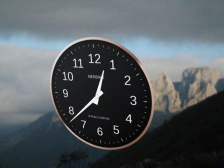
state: 12:38
